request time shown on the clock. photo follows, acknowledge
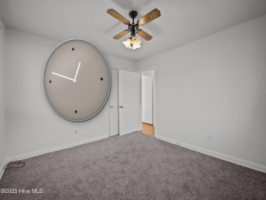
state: 12:48
